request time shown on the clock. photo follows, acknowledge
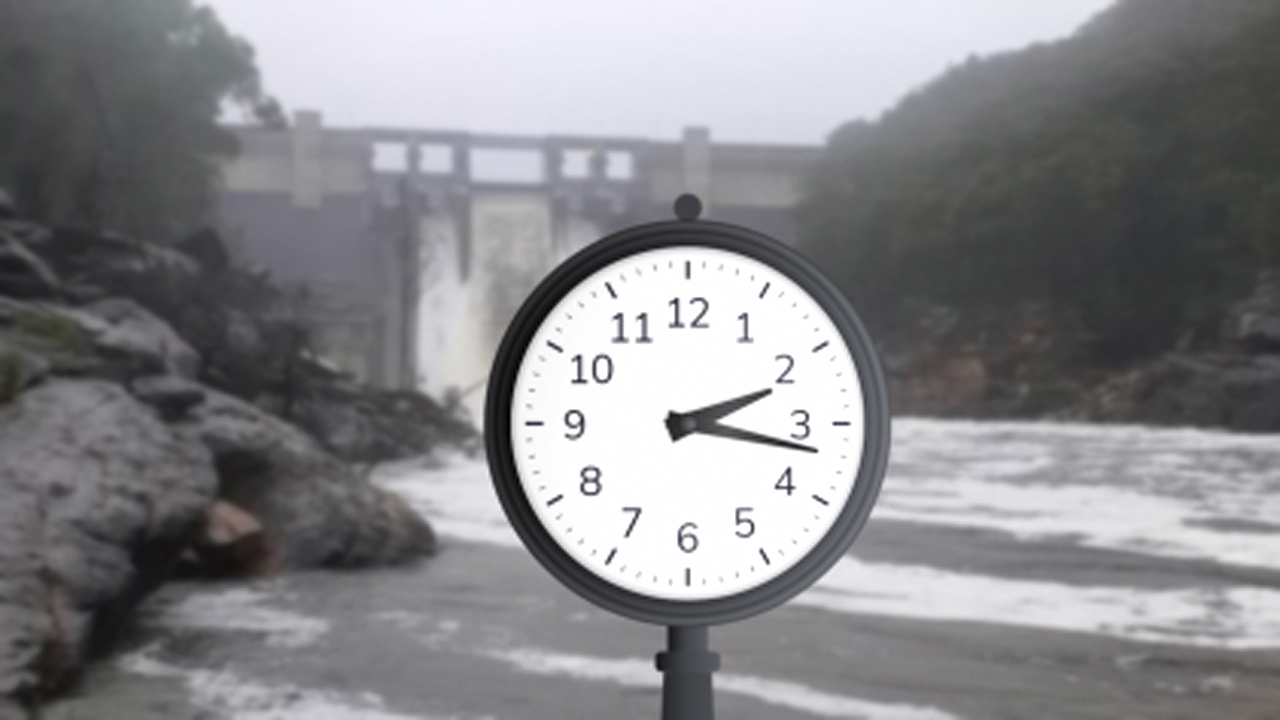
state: 2:17
